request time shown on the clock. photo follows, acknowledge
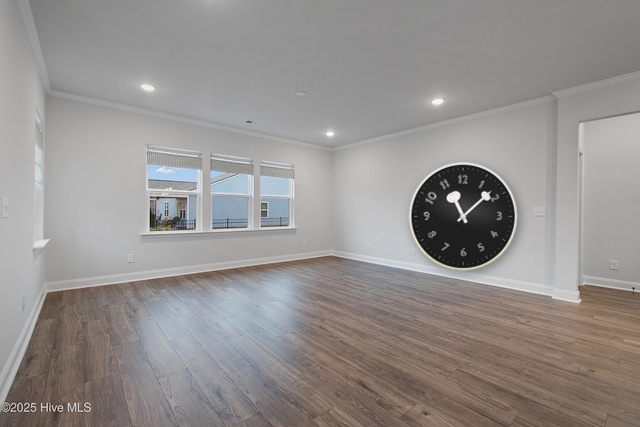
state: 11:08
